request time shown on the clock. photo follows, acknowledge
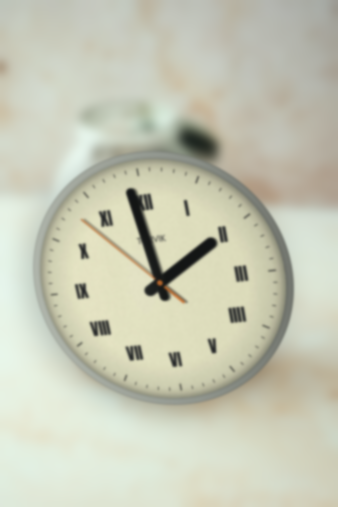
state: 1:58:53
